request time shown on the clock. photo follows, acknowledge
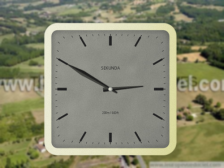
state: 2:50
